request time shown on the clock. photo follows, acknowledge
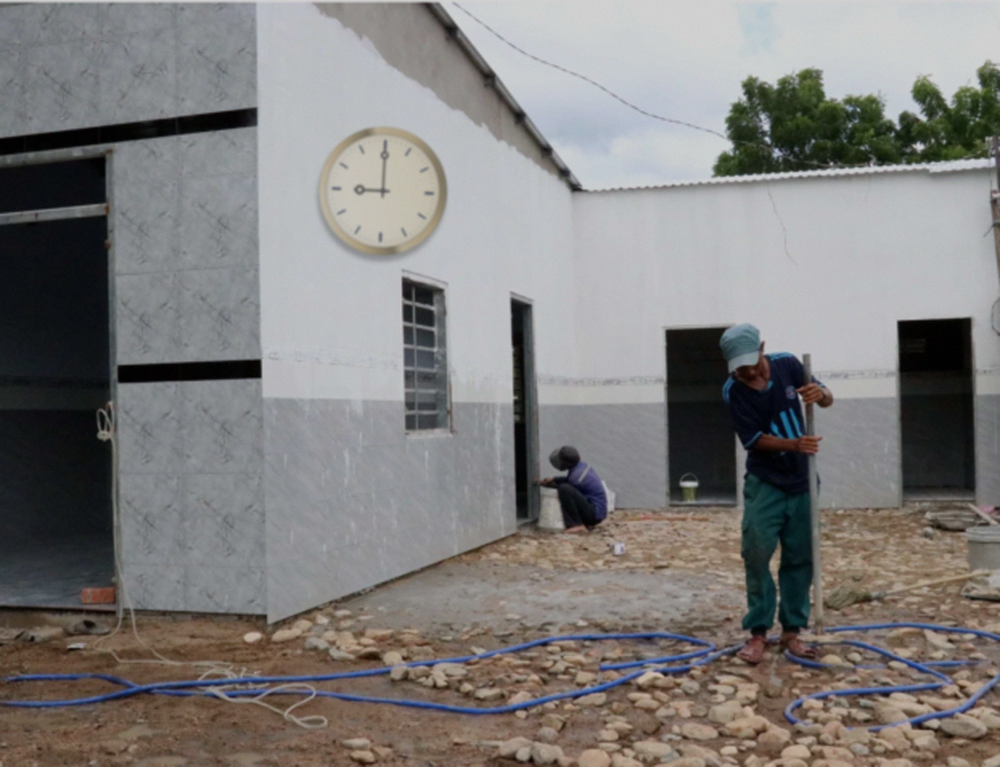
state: 9:00
